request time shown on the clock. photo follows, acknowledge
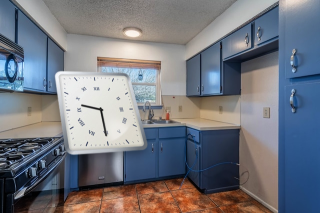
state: 9:30
